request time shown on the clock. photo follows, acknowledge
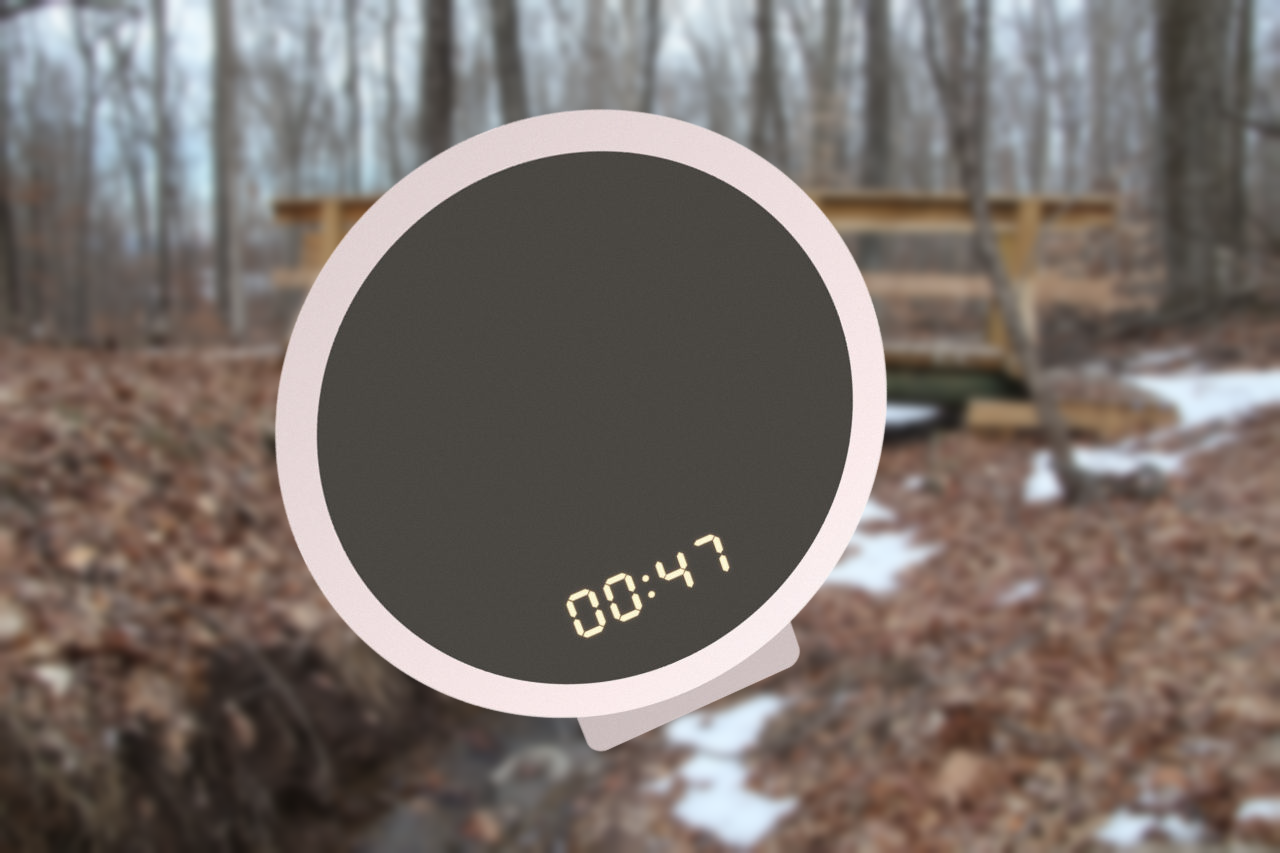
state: 0:47
